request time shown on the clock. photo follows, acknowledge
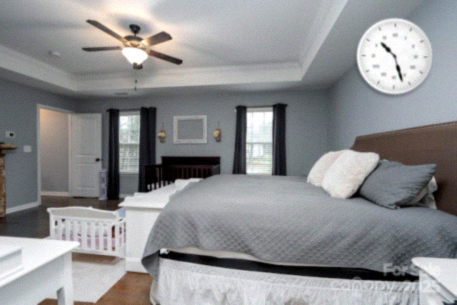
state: 10:27
